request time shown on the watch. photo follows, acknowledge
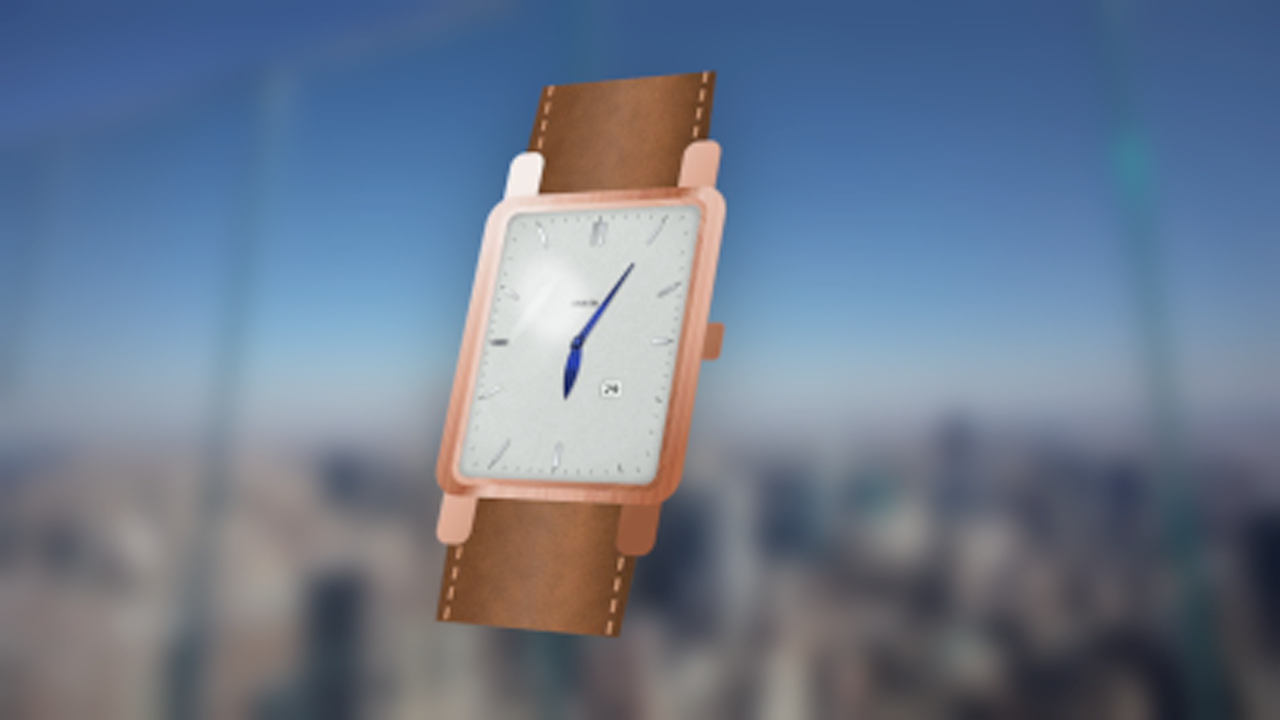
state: 6:05
